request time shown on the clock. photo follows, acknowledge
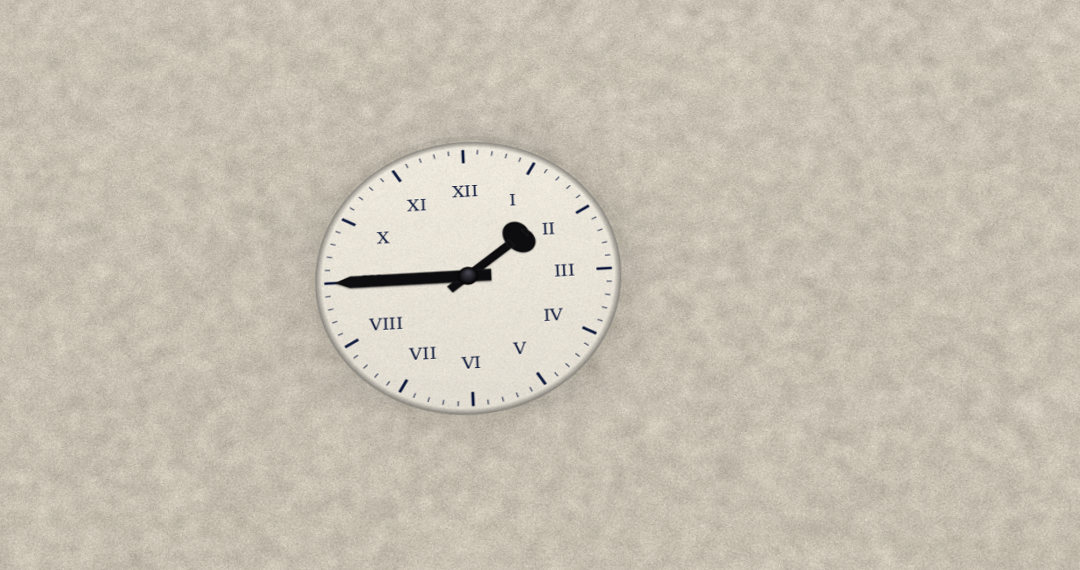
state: 1:45
